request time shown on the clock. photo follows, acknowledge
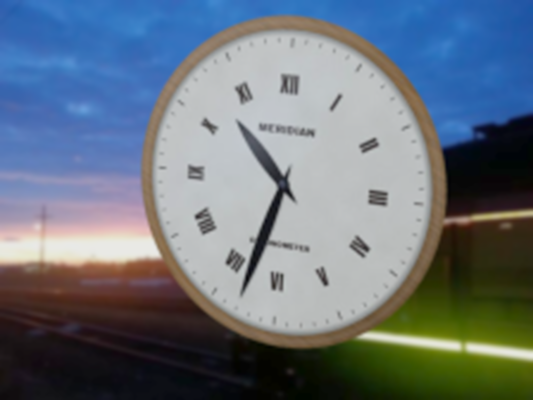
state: 10:33
